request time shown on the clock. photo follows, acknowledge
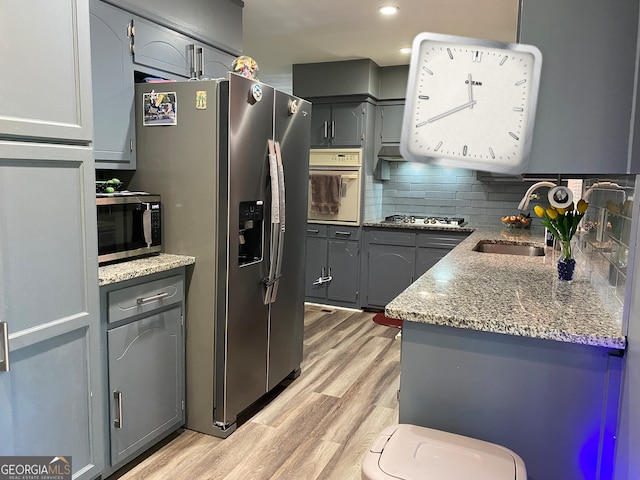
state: 11:40
